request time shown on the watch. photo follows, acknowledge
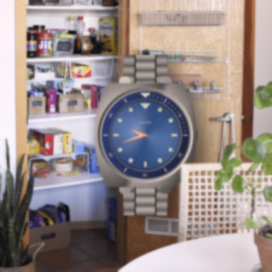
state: 9:42
